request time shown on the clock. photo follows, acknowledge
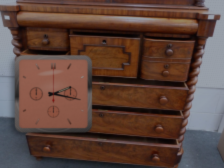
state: 2:17
